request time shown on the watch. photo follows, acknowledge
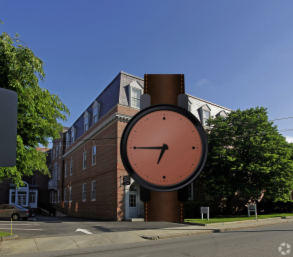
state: 6:45
